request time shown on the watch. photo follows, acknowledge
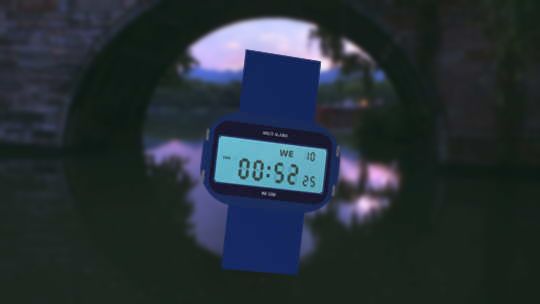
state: 0:52:25
